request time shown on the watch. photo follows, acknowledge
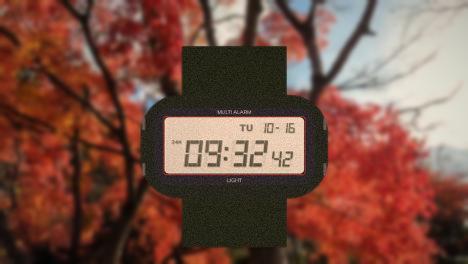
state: 9:32:42
